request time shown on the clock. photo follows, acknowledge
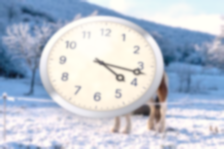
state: 4:17
